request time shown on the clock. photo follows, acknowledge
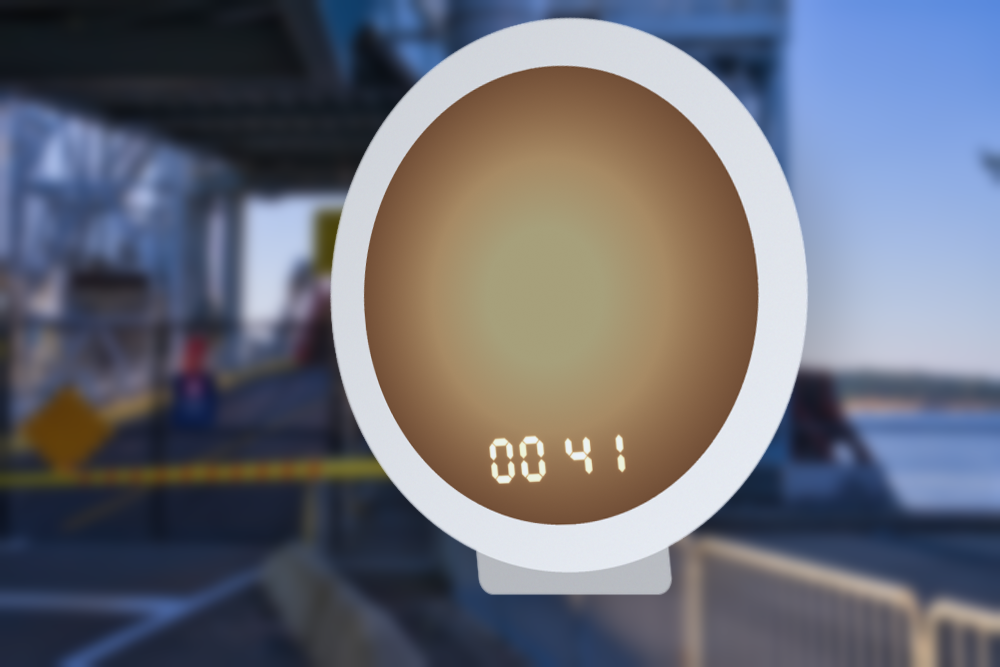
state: 0:41
